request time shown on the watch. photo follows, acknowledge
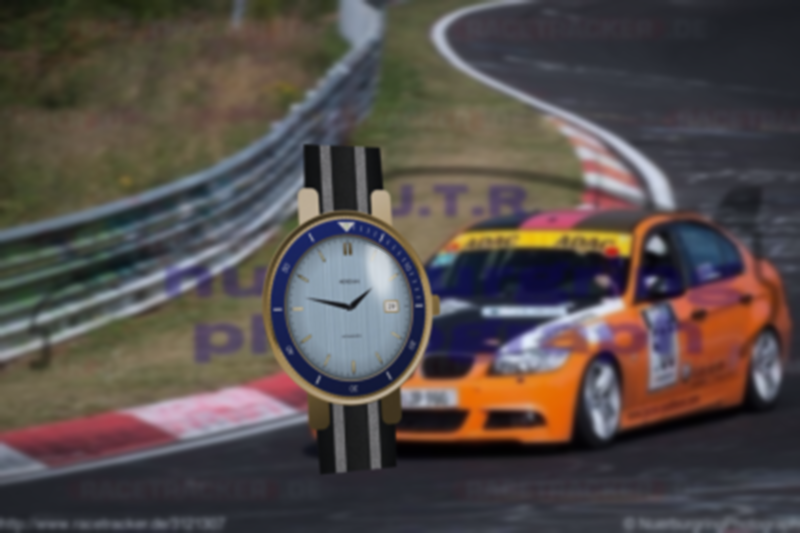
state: 1:47
